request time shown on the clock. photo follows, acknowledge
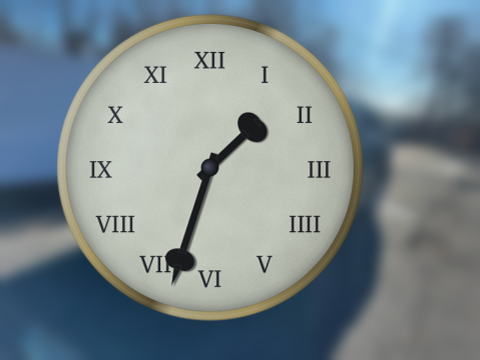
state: 1:33
